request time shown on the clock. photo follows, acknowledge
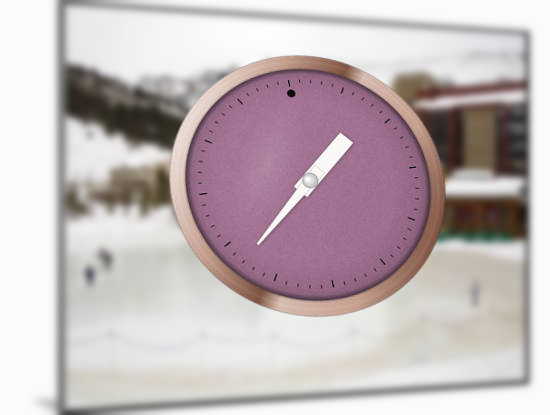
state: 1:38
